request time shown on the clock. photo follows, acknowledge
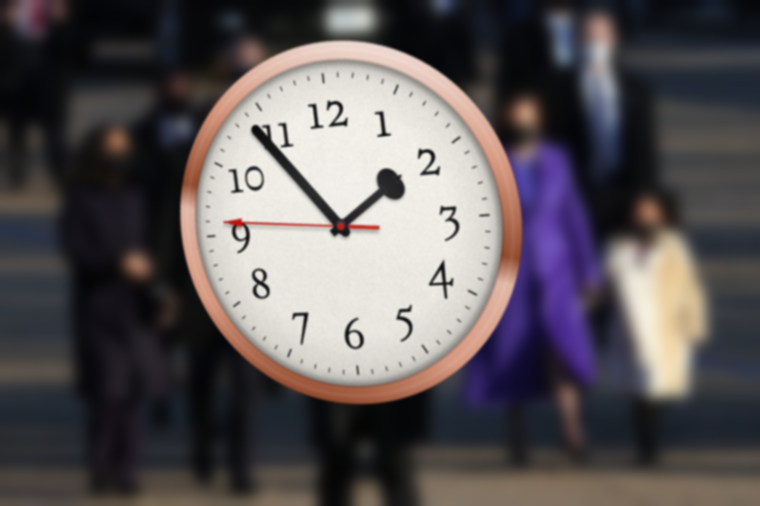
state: 1:53:46
